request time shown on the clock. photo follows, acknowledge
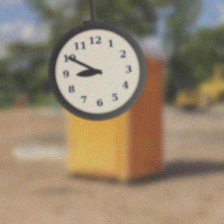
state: 8:50
